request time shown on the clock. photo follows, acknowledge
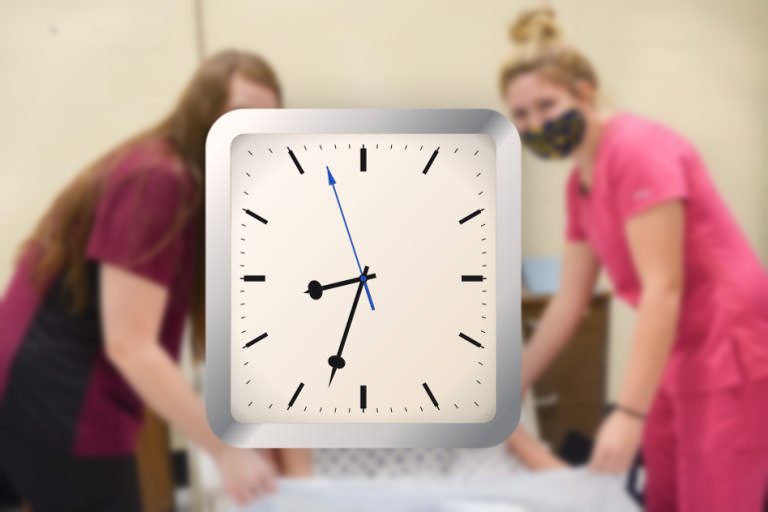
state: 8:32:57
